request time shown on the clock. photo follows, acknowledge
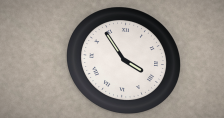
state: 3:54
